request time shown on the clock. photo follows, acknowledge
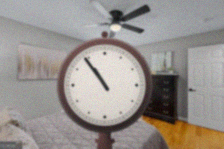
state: 10:54
